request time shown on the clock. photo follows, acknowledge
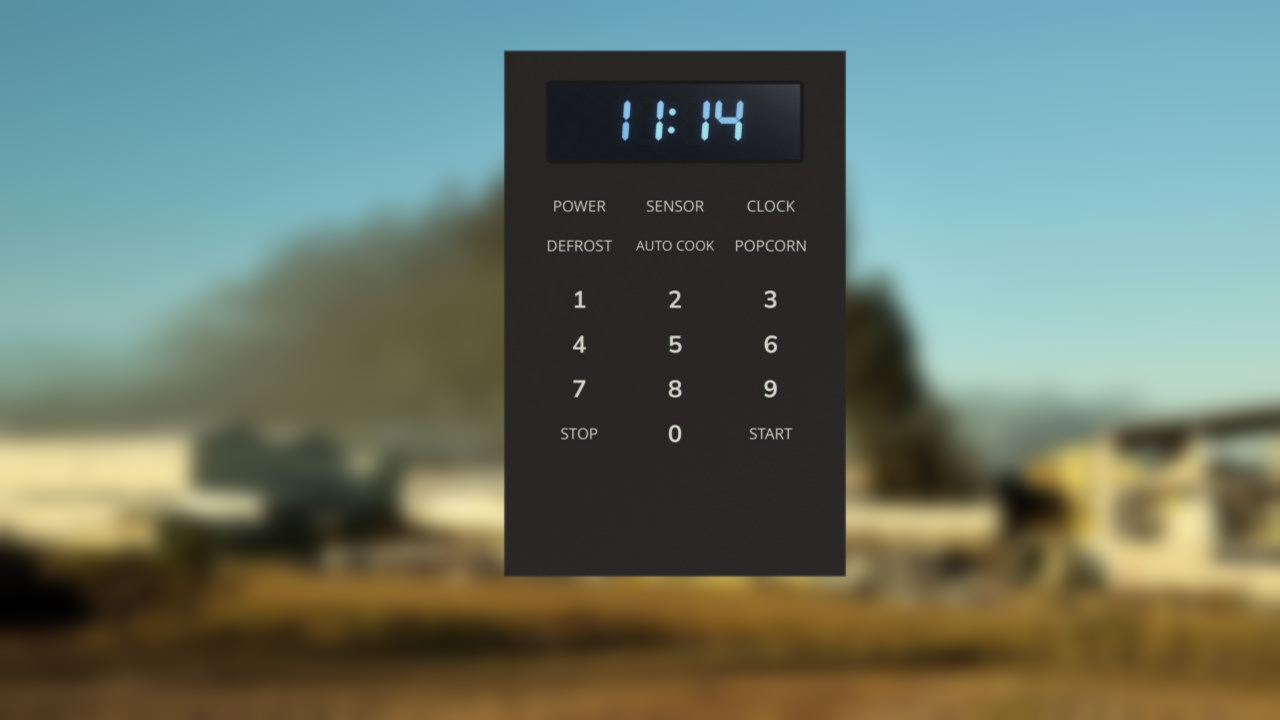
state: 11:14
